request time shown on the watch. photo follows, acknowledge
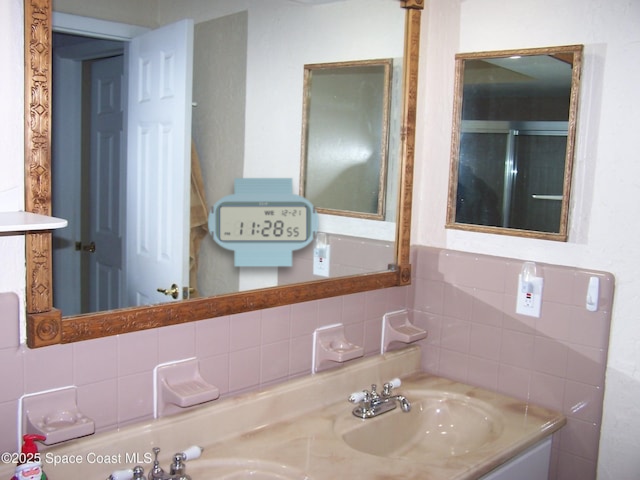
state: 11:28
